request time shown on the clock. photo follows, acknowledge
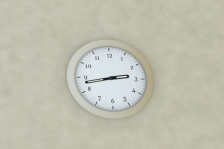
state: 2:43
